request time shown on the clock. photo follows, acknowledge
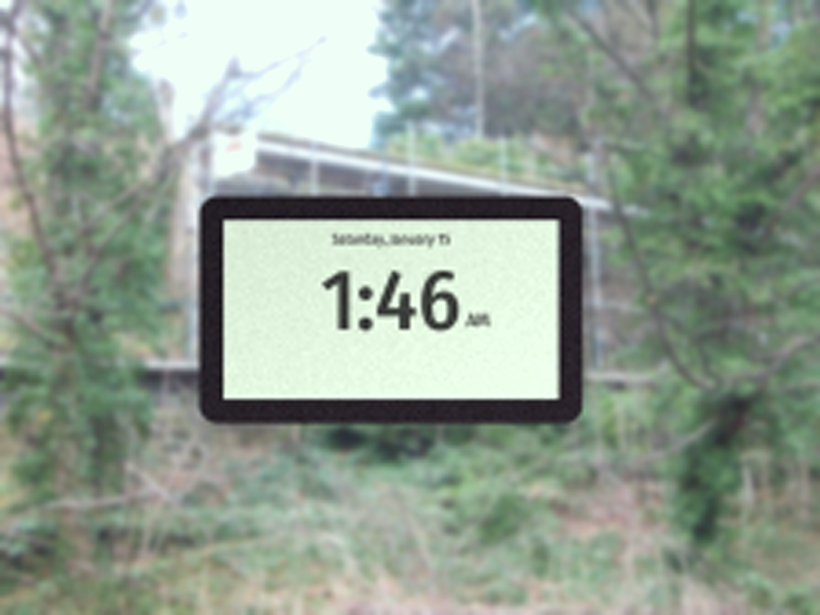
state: 1:46
